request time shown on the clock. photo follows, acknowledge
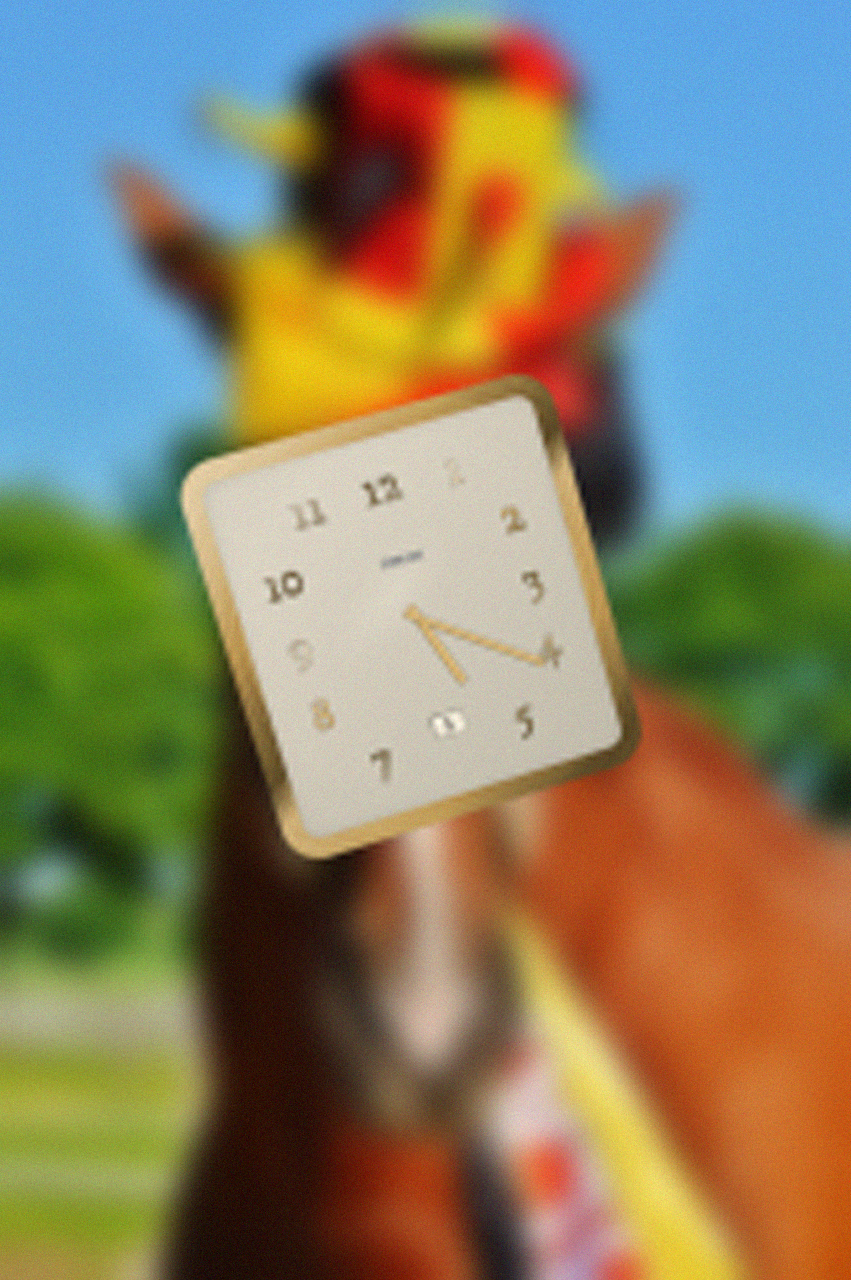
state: 5:21
